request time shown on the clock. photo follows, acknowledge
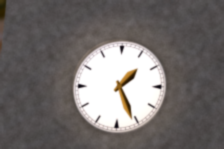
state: 1:26
